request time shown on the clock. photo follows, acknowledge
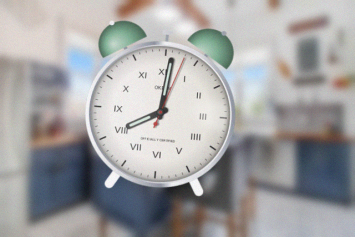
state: 8:01:03
